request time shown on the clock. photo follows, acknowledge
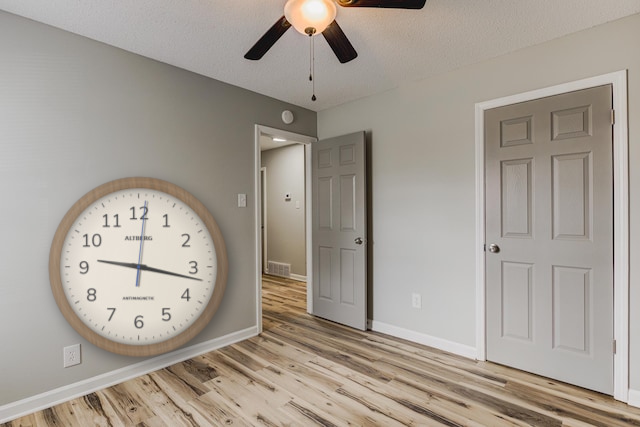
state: 9:17:01
